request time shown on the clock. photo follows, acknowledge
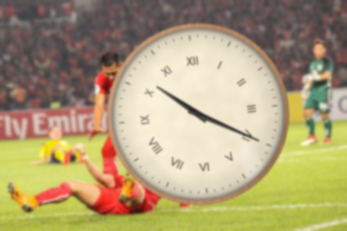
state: 10:20
